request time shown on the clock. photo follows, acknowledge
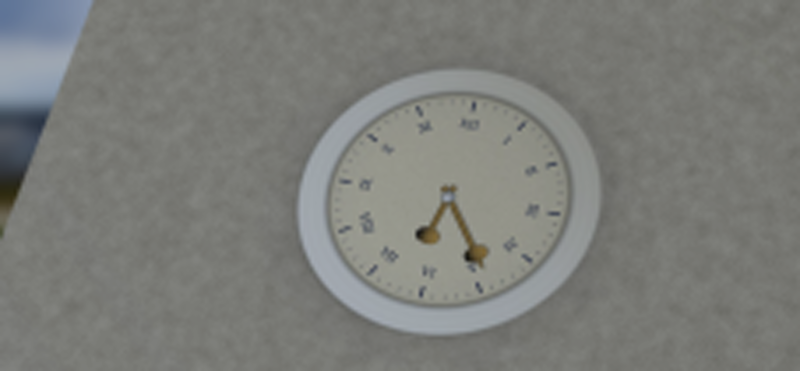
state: 6:24
